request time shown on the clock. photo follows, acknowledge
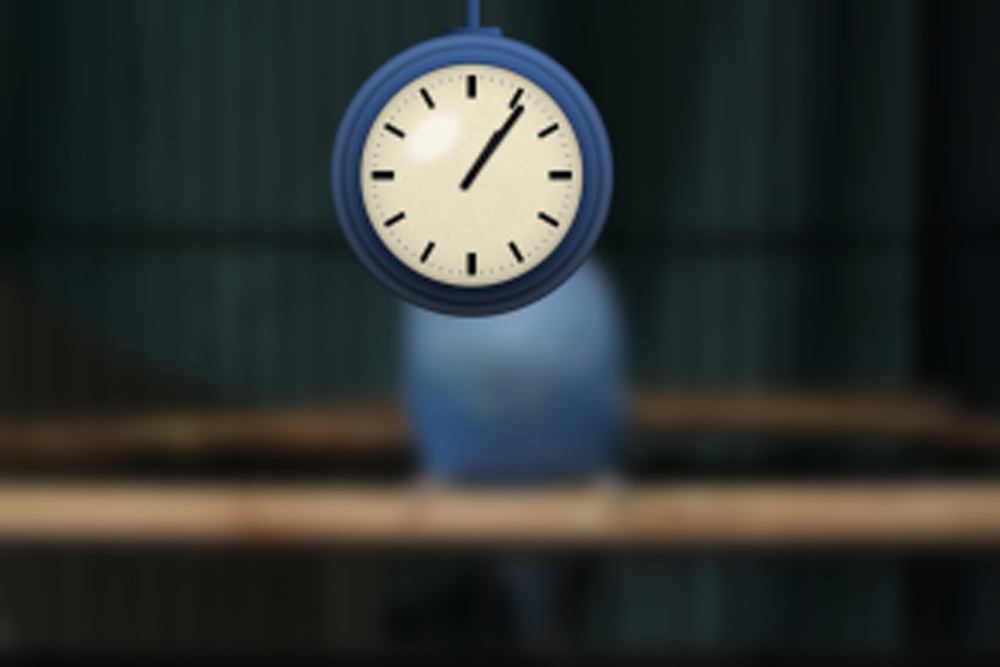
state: 1:06
